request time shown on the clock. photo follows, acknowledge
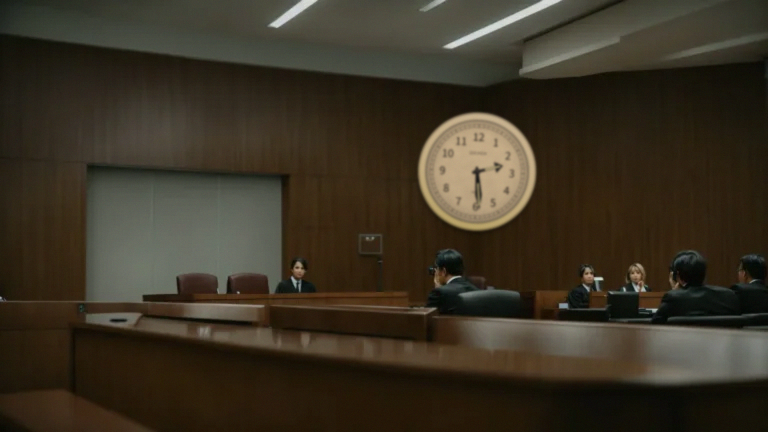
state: 2:29
